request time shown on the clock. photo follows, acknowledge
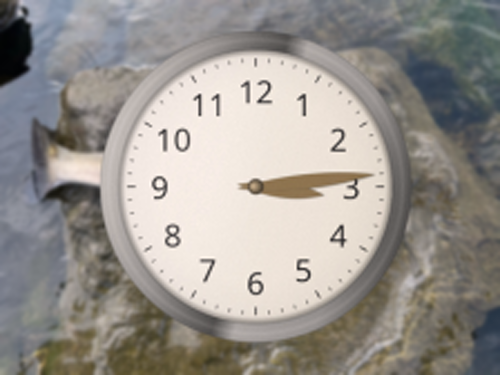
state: 3:14
